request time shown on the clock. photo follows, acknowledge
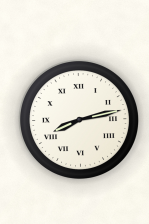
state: 8:13
